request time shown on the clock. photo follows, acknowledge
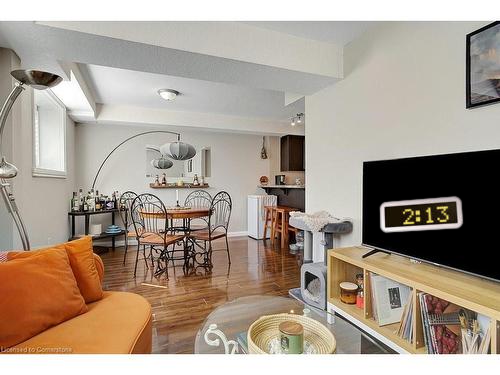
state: 2:13
